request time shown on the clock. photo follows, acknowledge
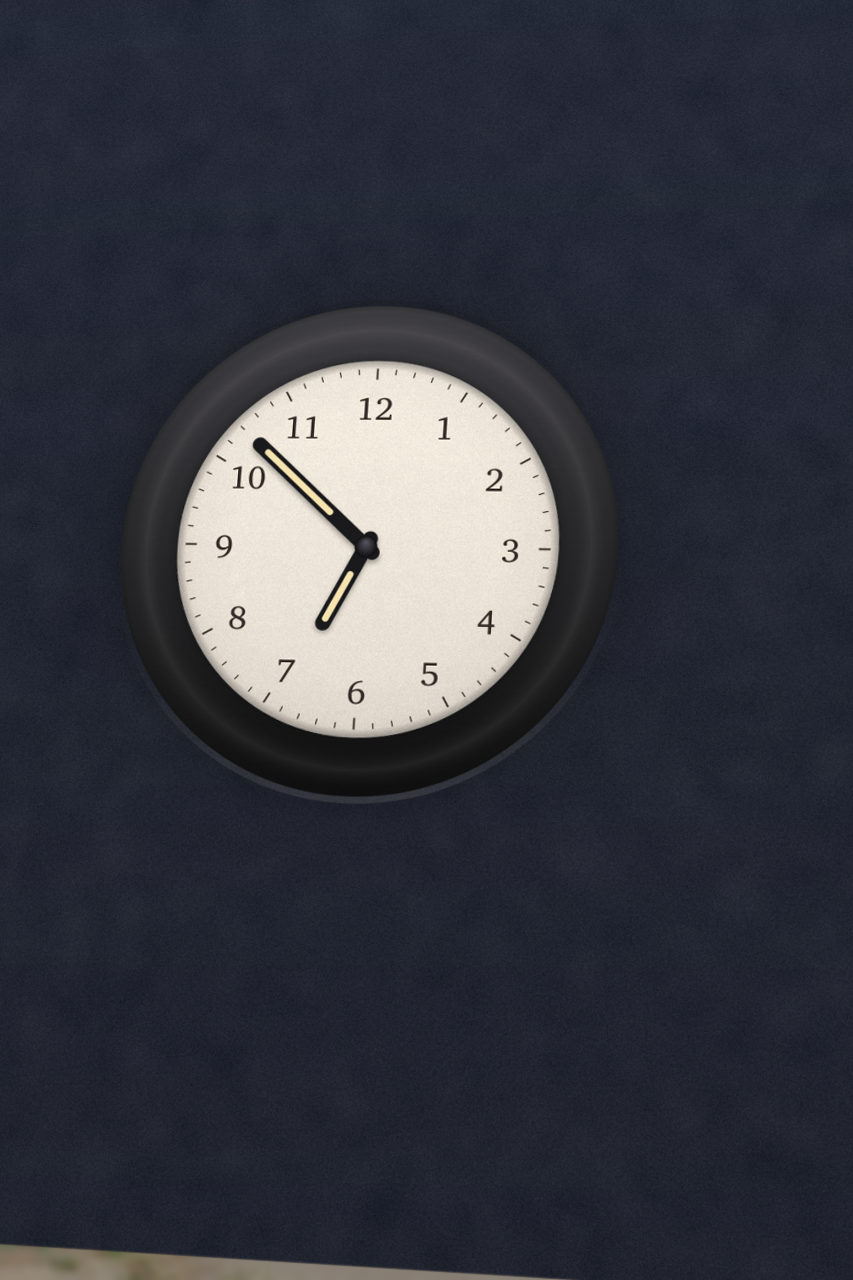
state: 6:52
